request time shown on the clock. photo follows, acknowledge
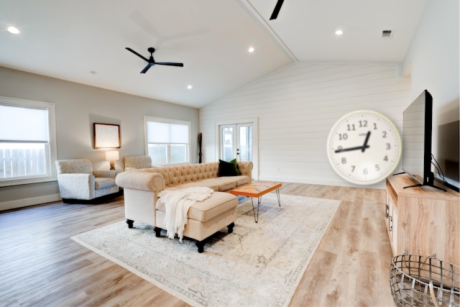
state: 12:44
